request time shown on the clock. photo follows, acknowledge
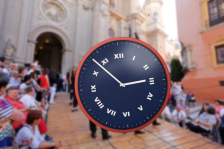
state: 2:53
